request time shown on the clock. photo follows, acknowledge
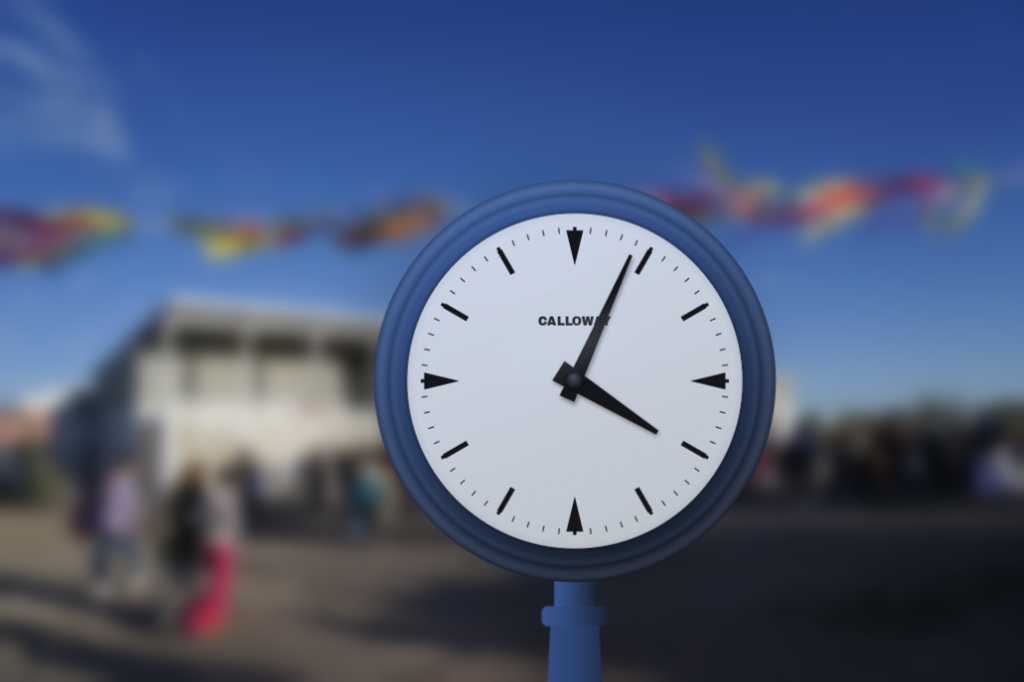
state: 4:04
